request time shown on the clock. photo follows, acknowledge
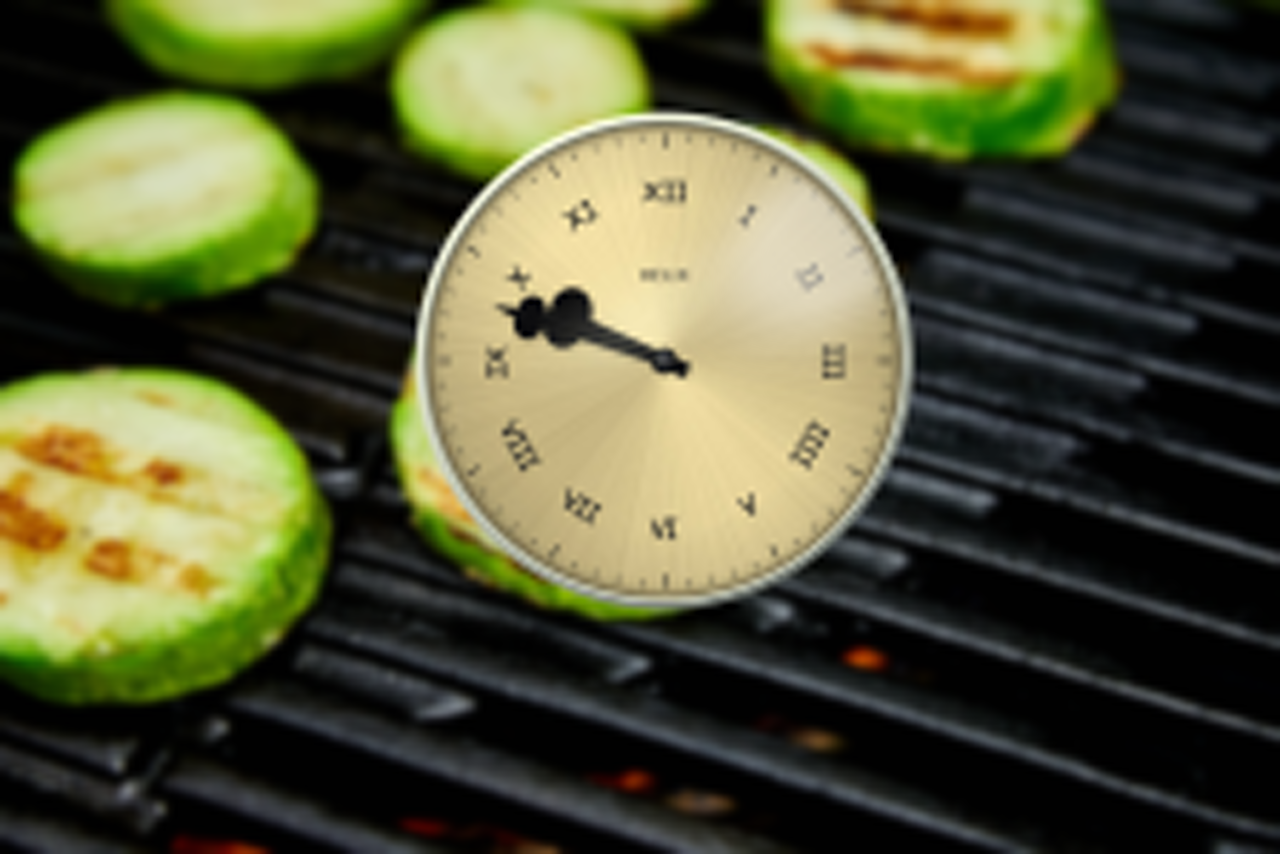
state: 9:48
